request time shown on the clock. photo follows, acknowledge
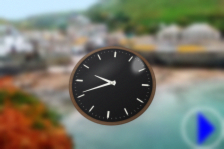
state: 9:41
